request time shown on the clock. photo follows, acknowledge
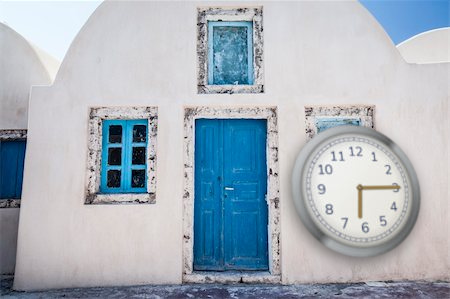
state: 6:15
